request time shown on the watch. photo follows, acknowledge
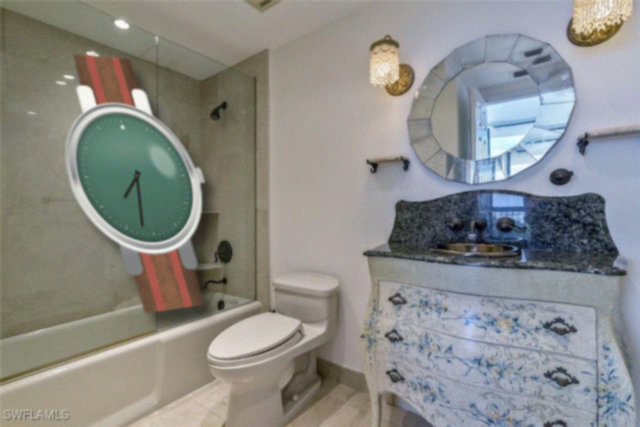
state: 7:32
